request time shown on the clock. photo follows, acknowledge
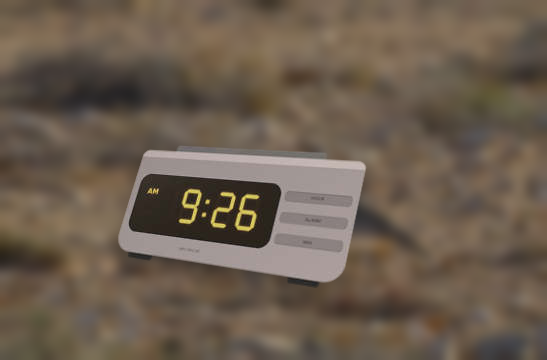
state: 9:26
